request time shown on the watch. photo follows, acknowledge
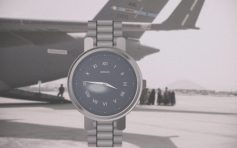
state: 3:46
